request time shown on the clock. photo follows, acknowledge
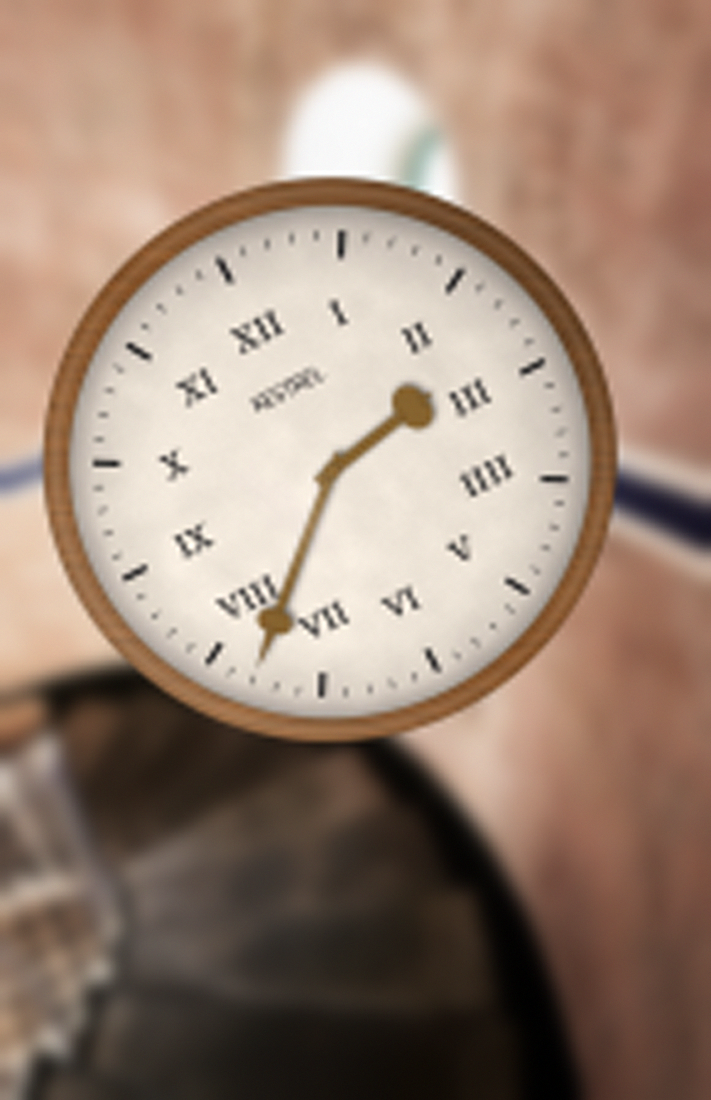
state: 2:38
